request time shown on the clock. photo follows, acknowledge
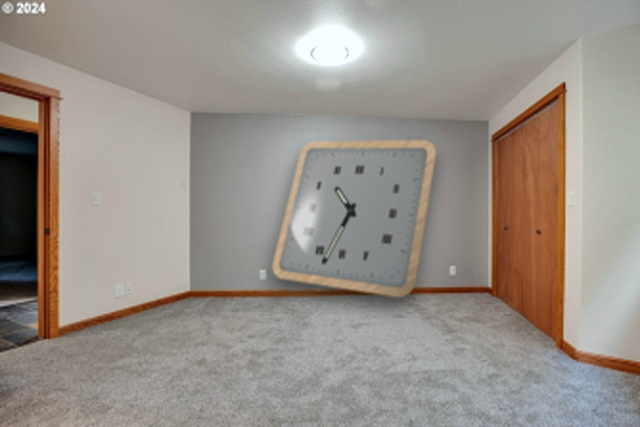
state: 10:33
